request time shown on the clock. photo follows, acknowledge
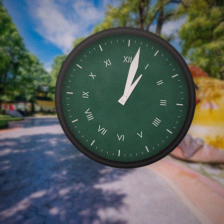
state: 1:02
